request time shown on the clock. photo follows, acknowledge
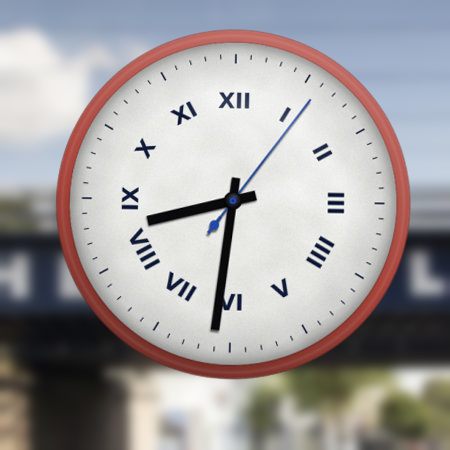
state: 8:31:06
